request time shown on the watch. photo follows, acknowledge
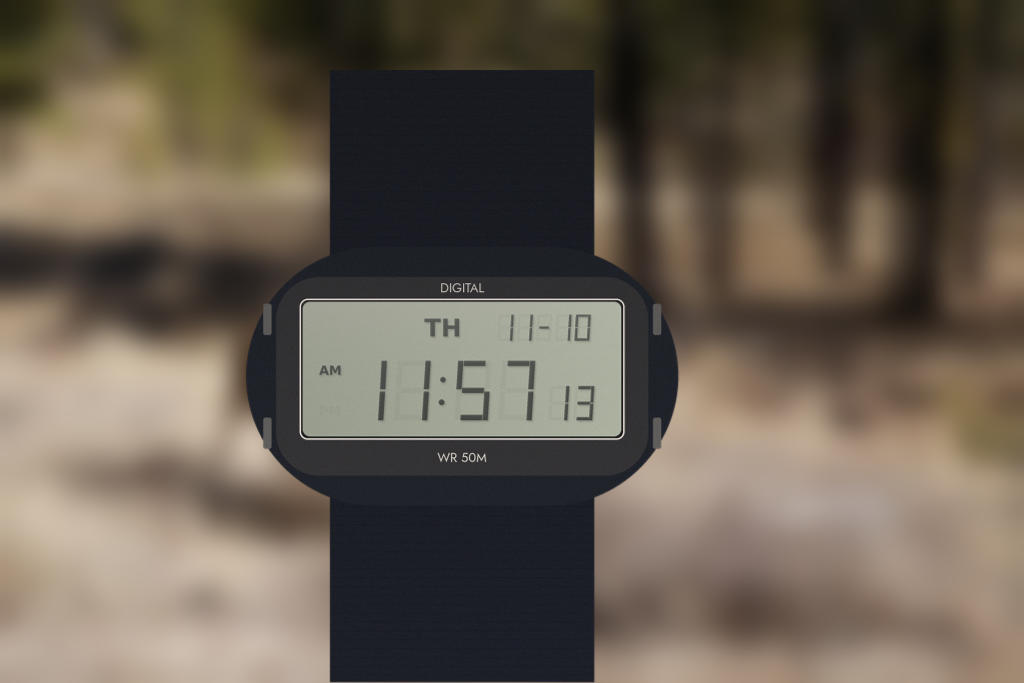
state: 11:57:13
